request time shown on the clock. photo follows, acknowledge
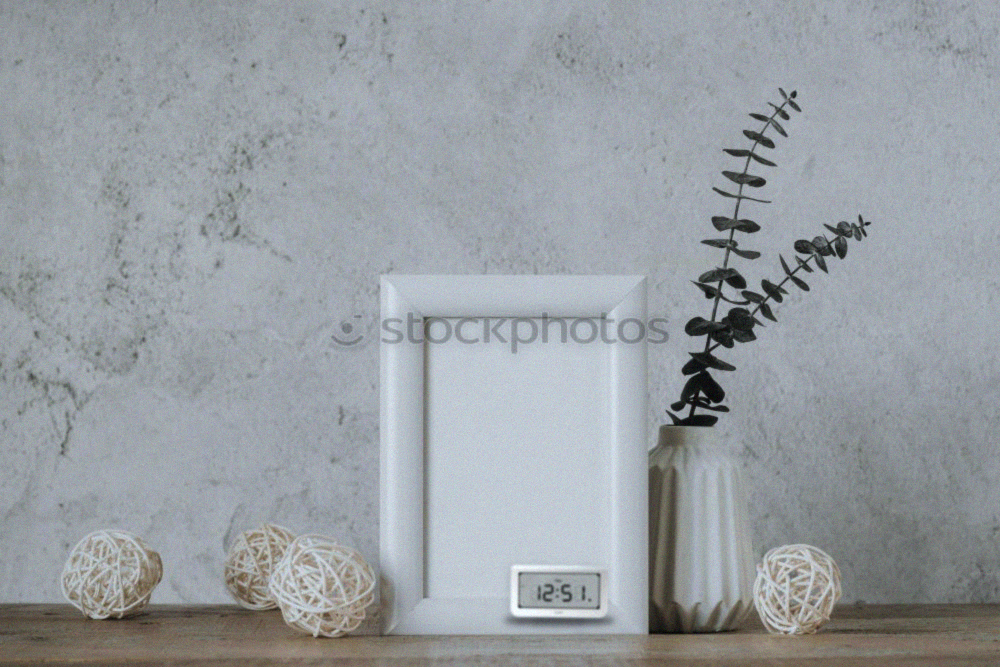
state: 12:51
